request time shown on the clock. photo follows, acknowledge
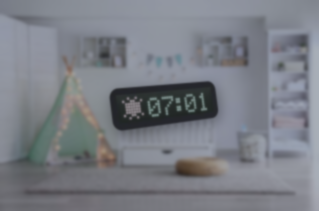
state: 7:01
